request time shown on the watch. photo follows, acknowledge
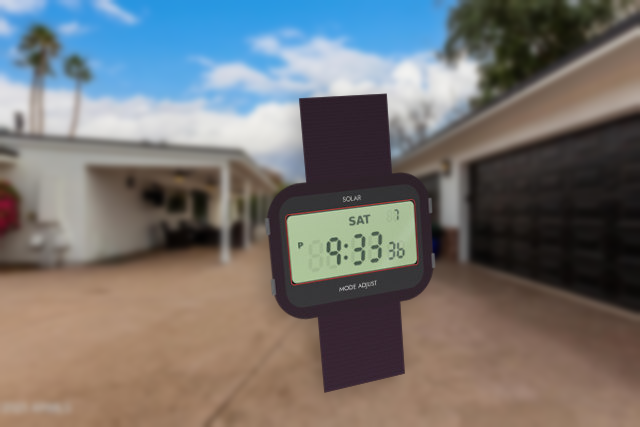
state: 9:33:36
